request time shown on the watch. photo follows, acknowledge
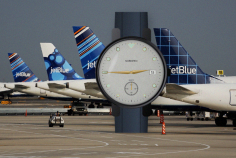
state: 2:45
